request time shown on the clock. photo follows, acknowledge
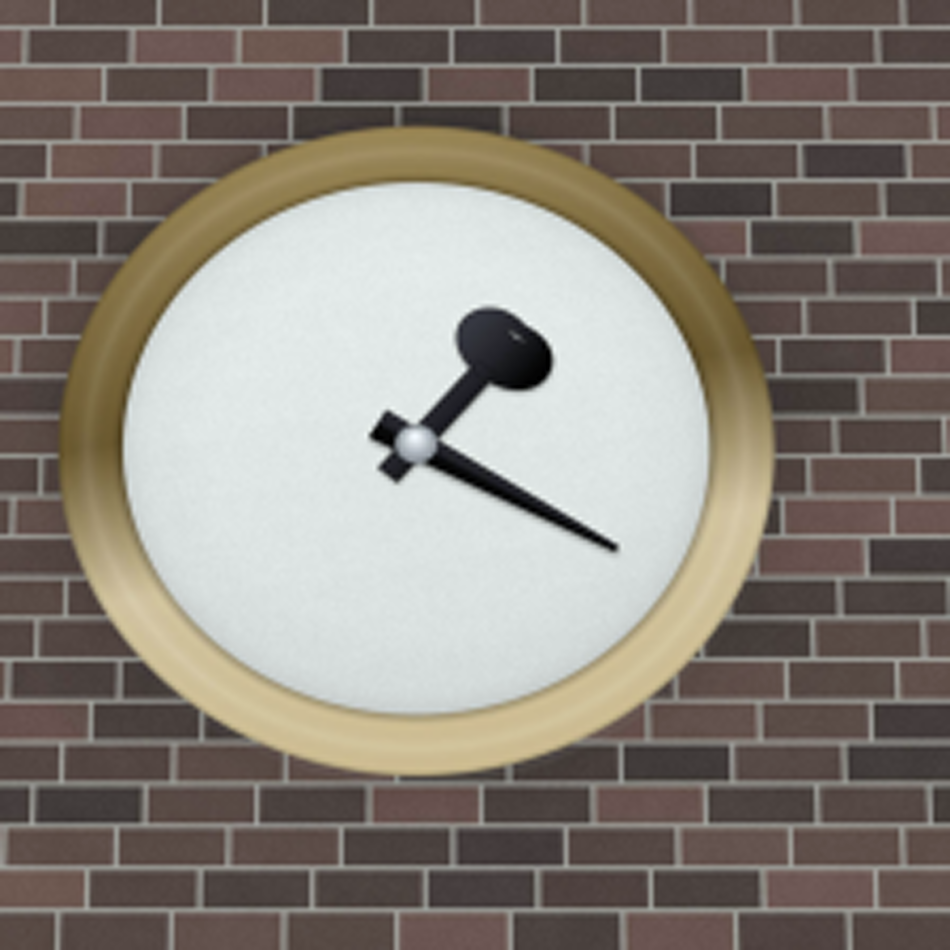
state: 1:20
